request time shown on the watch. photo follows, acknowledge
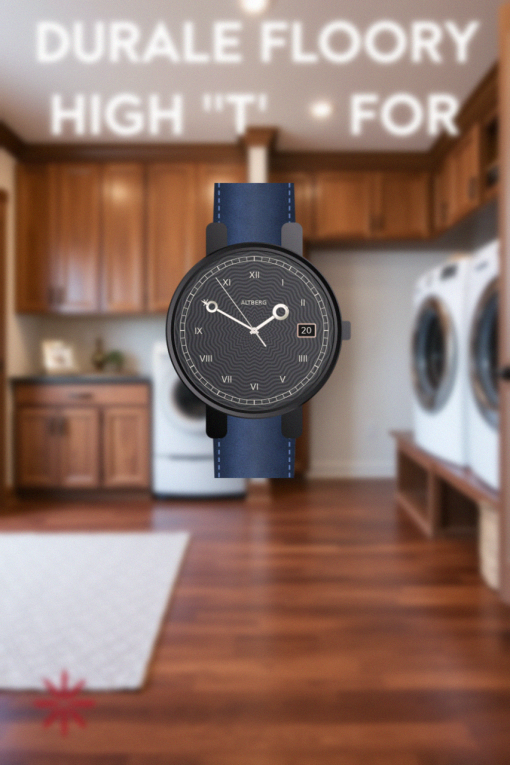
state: 1:49:54
